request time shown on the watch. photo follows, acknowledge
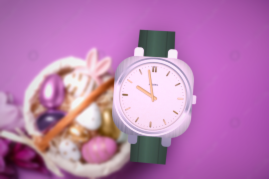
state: 9:58
